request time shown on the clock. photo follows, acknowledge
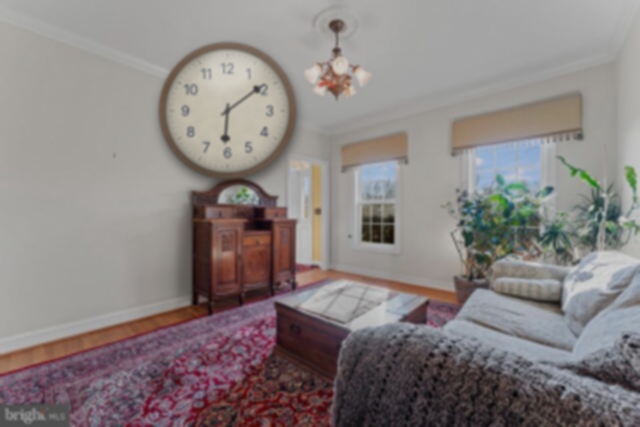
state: 6:09
